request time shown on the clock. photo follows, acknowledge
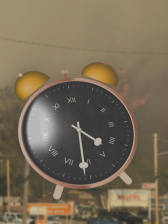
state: 4:31
